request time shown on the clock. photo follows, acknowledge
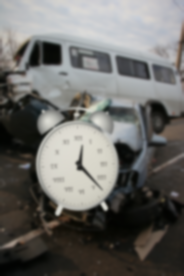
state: 12:23
